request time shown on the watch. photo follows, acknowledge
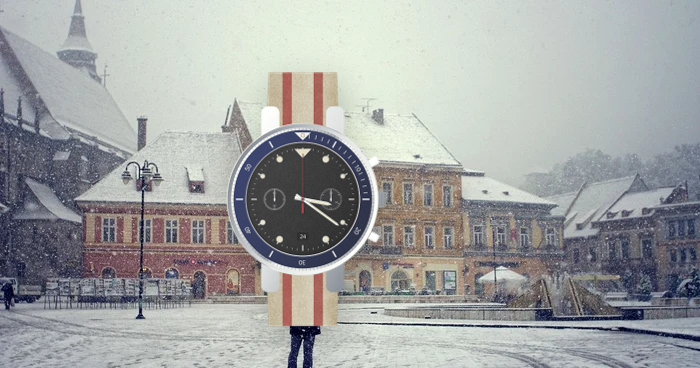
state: 3:21
